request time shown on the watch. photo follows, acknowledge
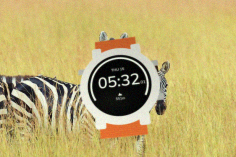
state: 5:32
